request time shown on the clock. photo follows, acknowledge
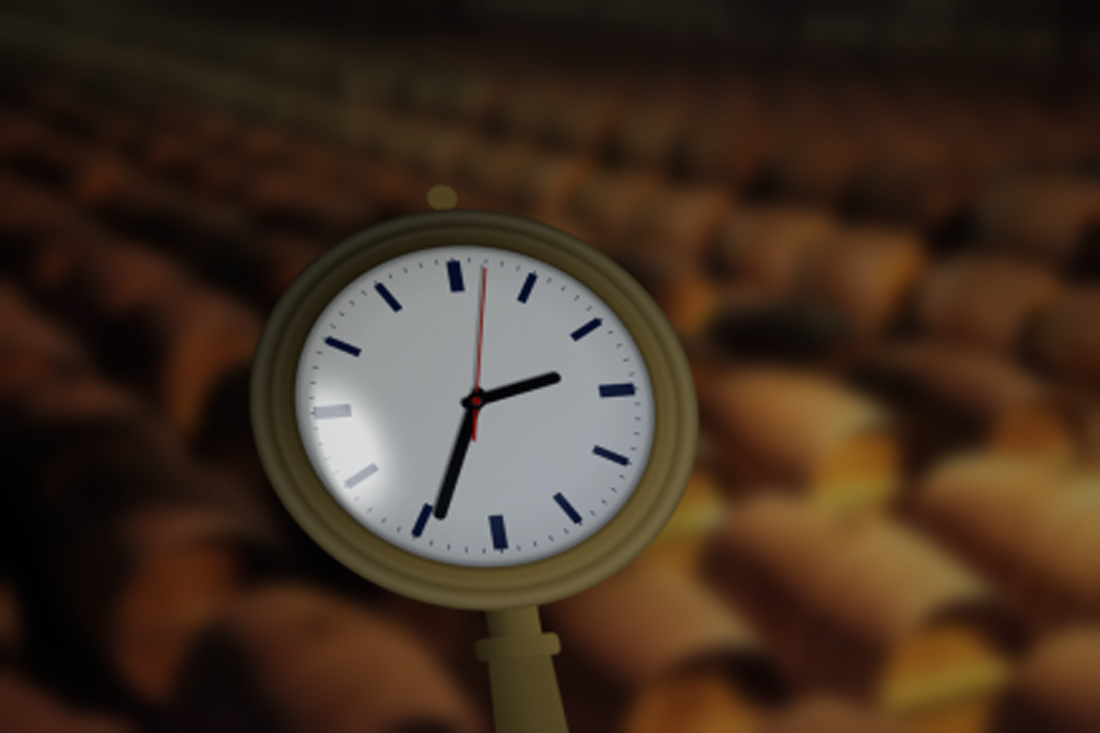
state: 2:34:02
